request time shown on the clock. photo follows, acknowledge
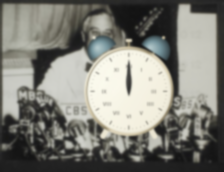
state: 12:00
